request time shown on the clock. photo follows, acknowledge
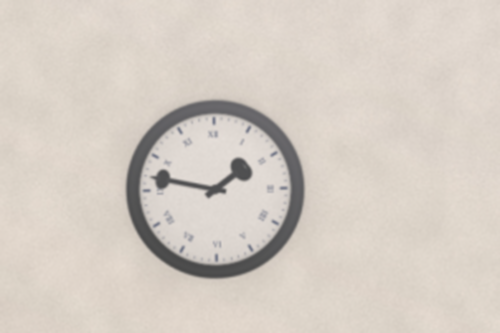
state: 1:47
